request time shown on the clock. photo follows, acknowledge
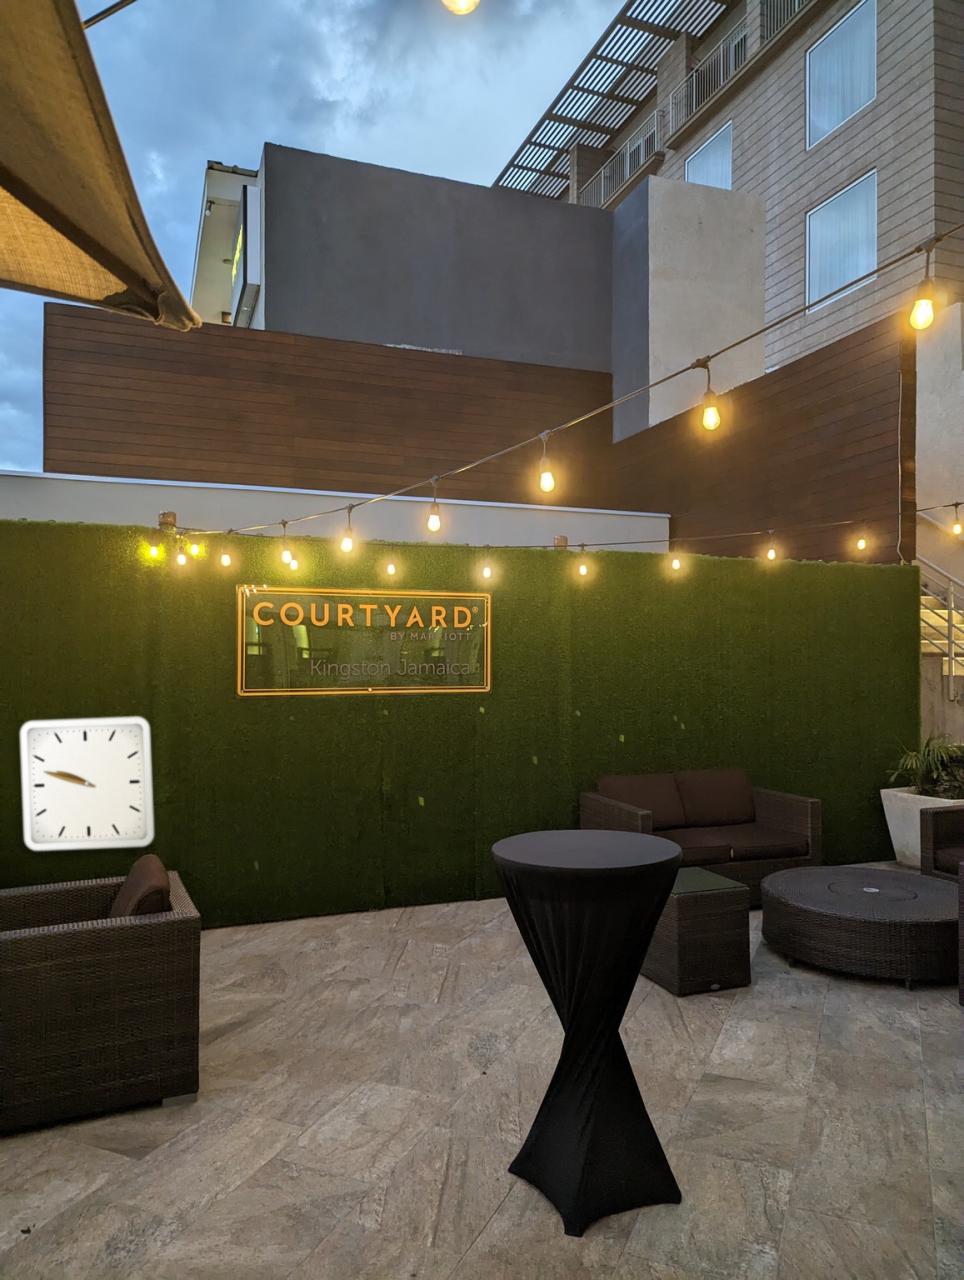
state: 9:48
